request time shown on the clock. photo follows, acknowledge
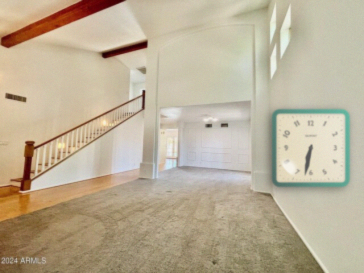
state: 6:32
